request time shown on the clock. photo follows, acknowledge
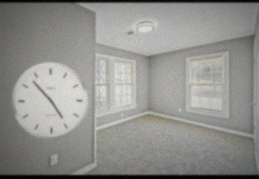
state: 4:53
